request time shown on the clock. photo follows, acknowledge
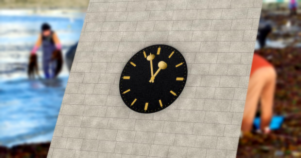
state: 12:57
